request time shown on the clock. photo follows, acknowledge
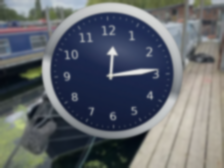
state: 12:14
